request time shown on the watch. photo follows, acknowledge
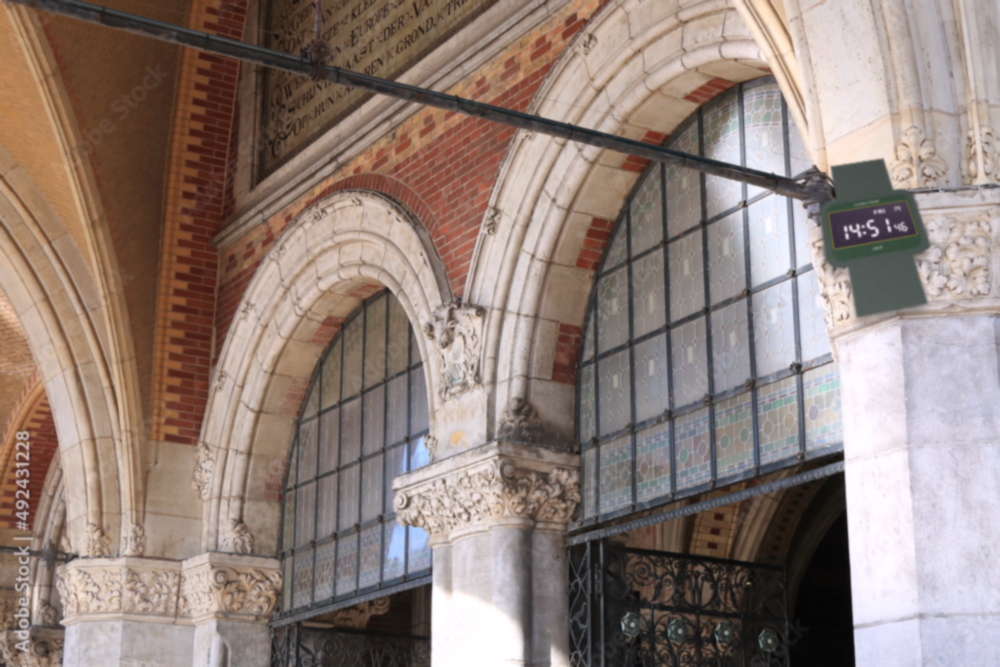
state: 14:51
